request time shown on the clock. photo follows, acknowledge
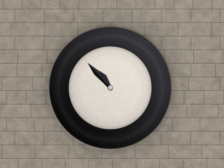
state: 10:53
